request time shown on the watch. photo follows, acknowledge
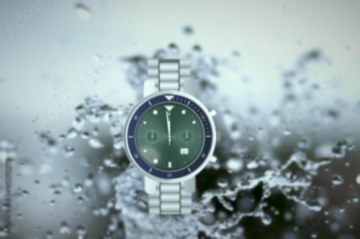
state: 11:59
